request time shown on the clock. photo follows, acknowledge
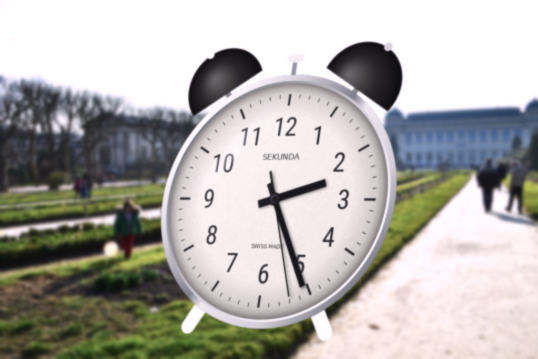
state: 2:25:27
